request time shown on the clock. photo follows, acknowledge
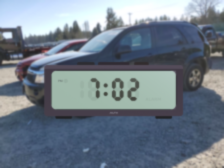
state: 7:02
